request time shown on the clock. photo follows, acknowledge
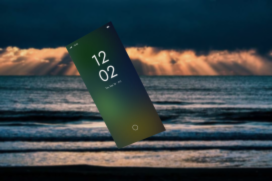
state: 12:02
